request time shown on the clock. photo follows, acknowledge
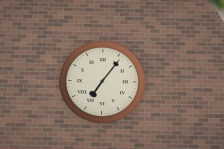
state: 7:06
